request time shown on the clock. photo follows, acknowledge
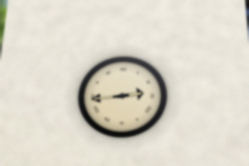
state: 2:44
